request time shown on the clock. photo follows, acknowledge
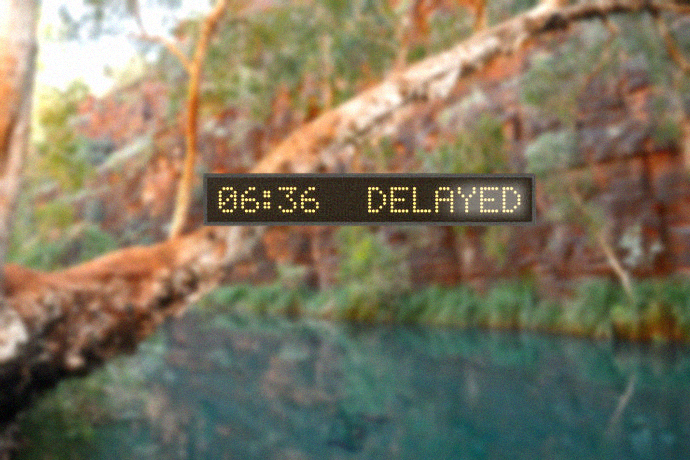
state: 6:36
